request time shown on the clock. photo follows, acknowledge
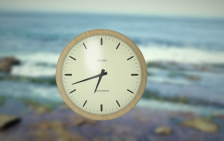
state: 6:42
